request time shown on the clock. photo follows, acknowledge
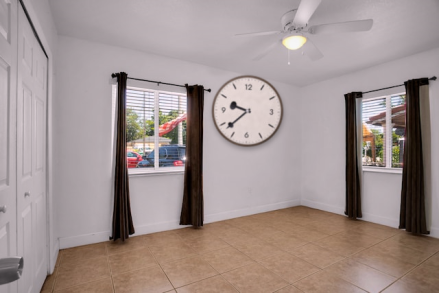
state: 9:38
